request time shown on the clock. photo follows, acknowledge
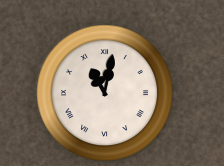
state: 11:02
